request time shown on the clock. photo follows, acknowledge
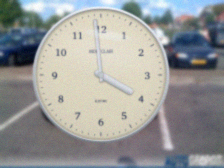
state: 3:59
